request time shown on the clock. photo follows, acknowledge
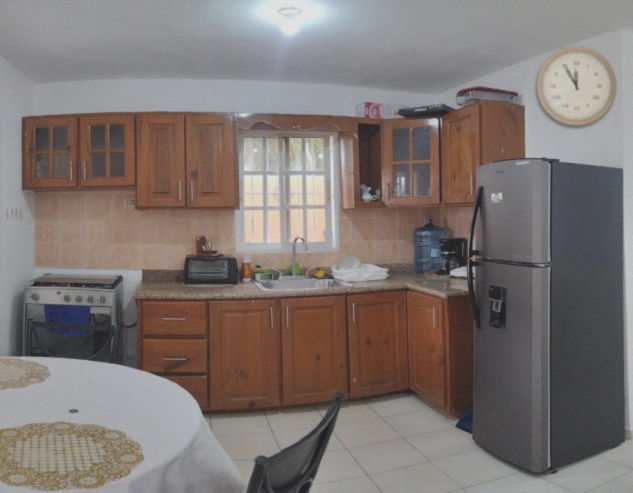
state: 11:55
